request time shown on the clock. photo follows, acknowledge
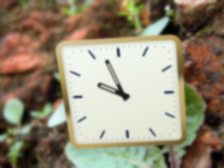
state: 9:57
